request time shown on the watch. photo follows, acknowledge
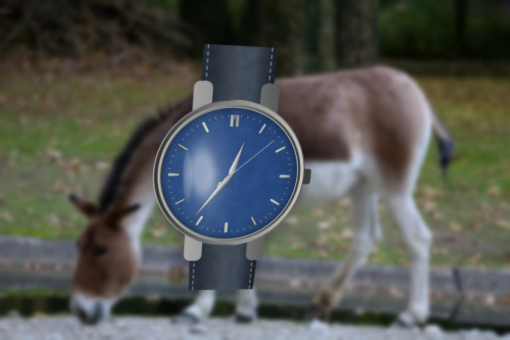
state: 12:36:08
